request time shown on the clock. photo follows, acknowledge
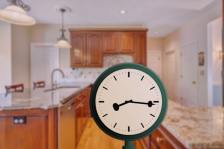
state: 8:16
